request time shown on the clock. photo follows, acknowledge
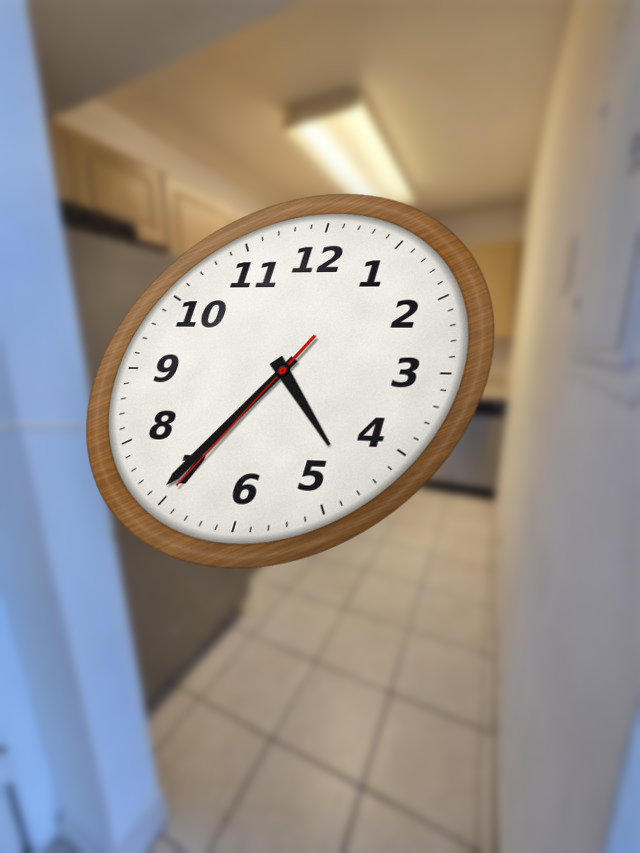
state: 4:35:35
